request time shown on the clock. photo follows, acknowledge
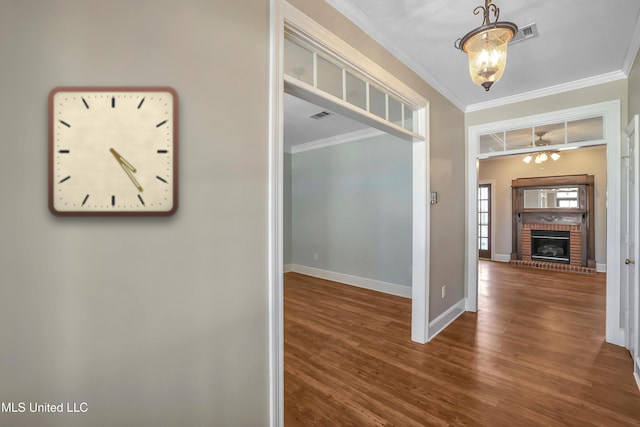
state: 4:24
